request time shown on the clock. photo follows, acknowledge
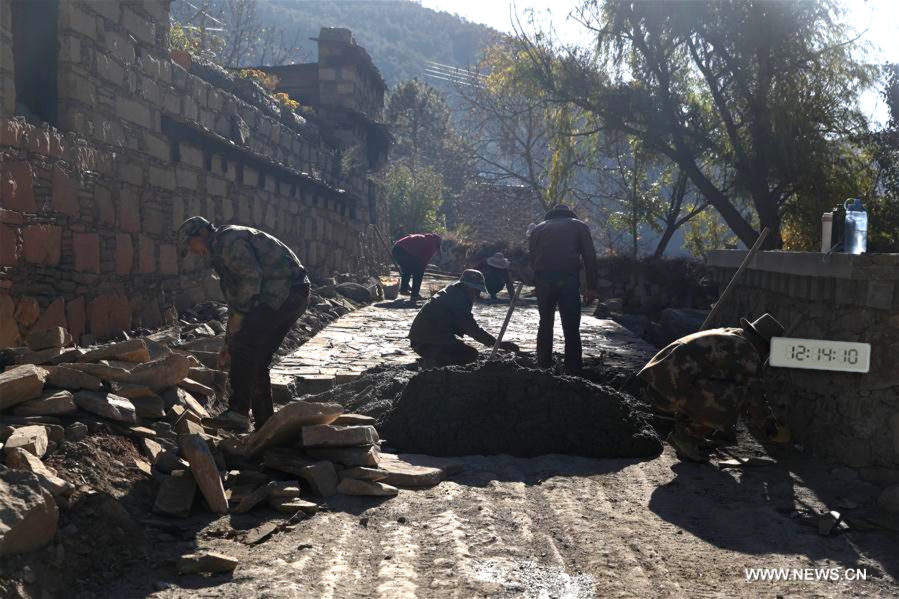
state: 12:14:10
